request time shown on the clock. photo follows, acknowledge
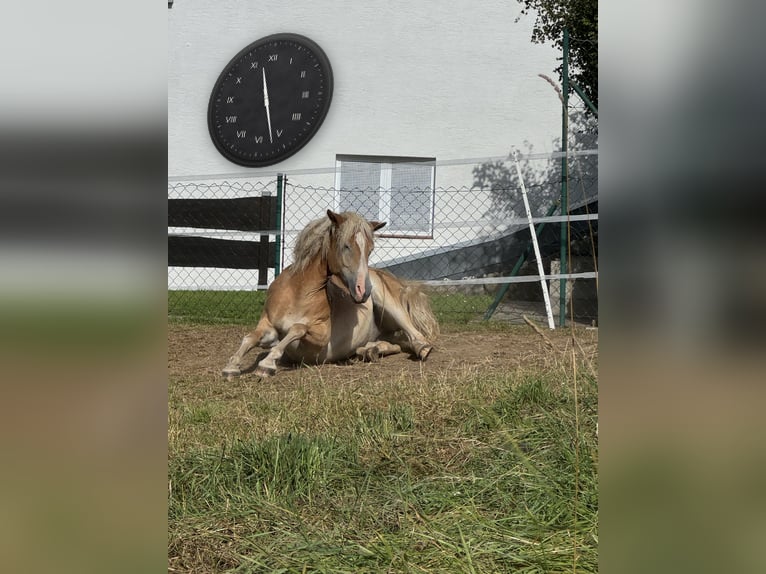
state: 11:27
